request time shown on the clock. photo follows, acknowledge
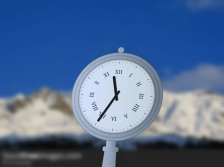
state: 11:35
